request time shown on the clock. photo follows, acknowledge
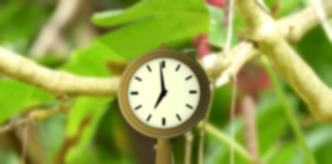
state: 6:59
